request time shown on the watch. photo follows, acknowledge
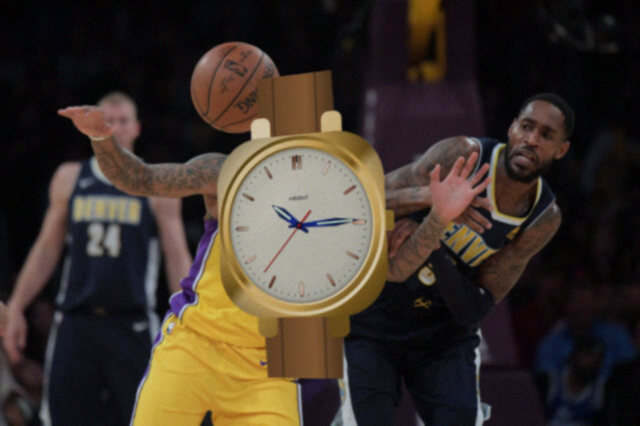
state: 10:14:37
